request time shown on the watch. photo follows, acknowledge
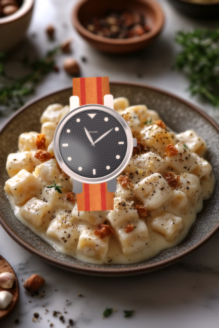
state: 11:09
